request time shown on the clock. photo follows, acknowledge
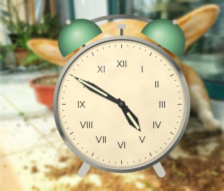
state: 4:50
